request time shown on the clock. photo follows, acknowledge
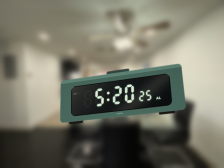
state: 5:20:25
